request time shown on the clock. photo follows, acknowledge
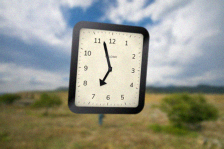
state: 6:57
